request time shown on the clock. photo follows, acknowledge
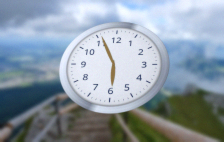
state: 5:56
